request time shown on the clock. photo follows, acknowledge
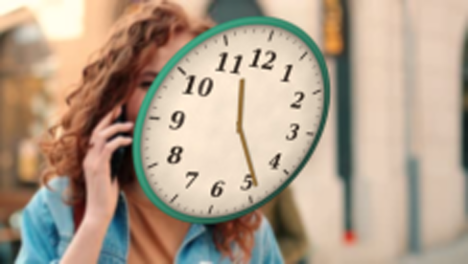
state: 11:24
